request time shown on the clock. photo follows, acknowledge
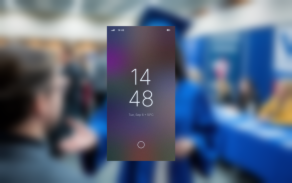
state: 14:48
